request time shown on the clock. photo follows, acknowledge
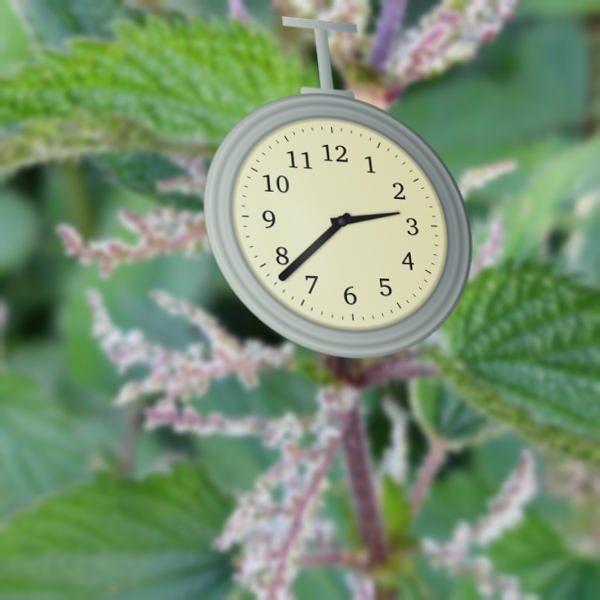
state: 2:38
